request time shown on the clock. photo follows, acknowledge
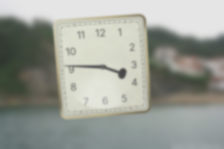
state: 3:46
